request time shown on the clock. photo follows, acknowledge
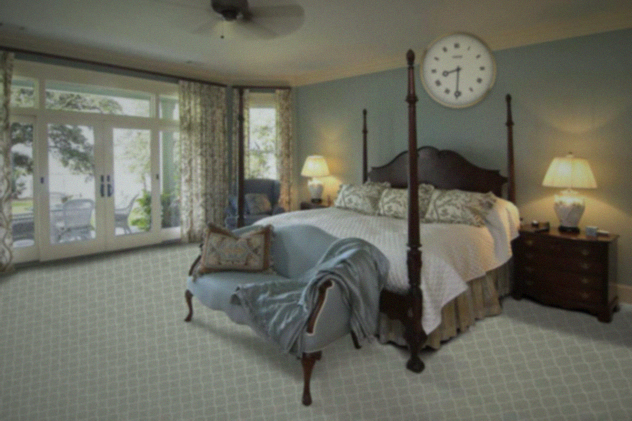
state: 8:31
